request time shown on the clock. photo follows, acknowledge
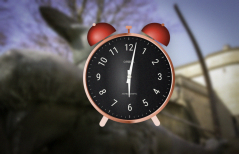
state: 6:02
